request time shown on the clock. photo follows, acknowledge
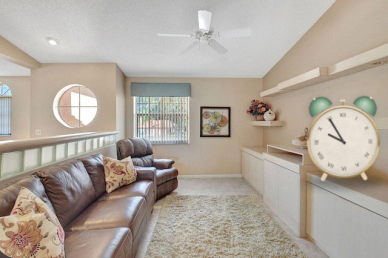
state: 9:55
